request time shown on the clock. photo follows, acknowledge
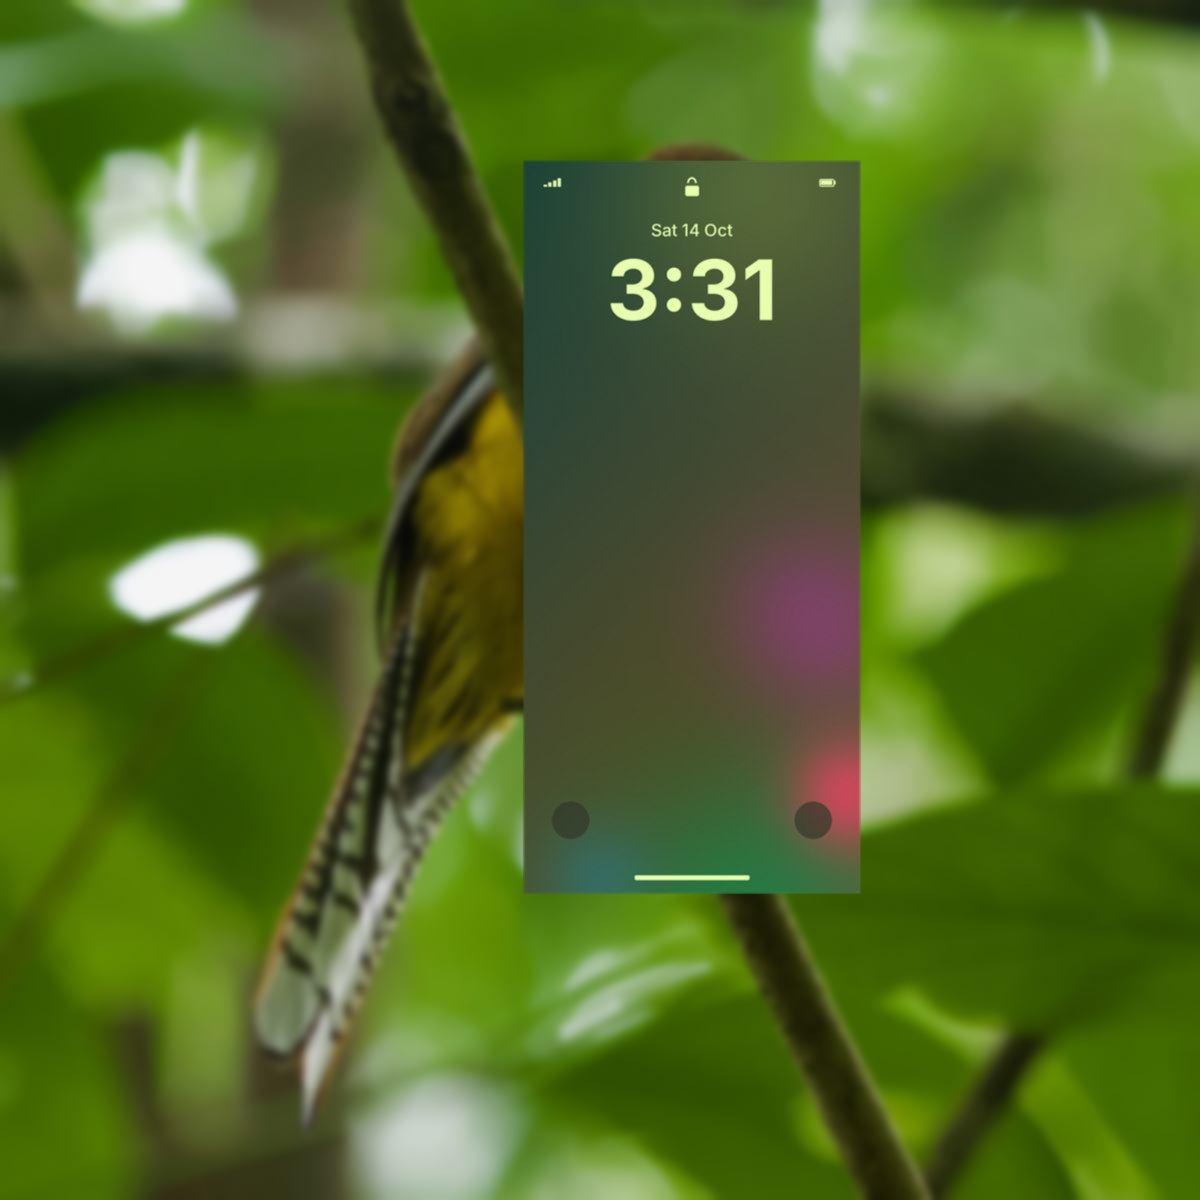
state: 3:31
